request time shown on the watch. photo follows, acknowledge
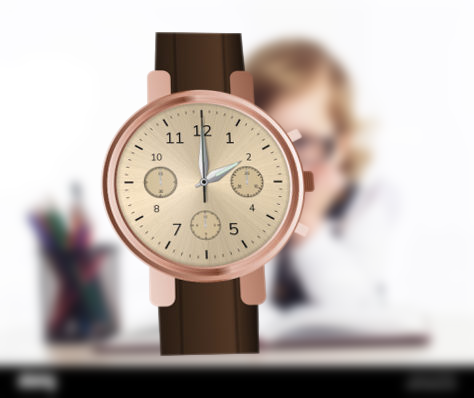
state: 2:00
